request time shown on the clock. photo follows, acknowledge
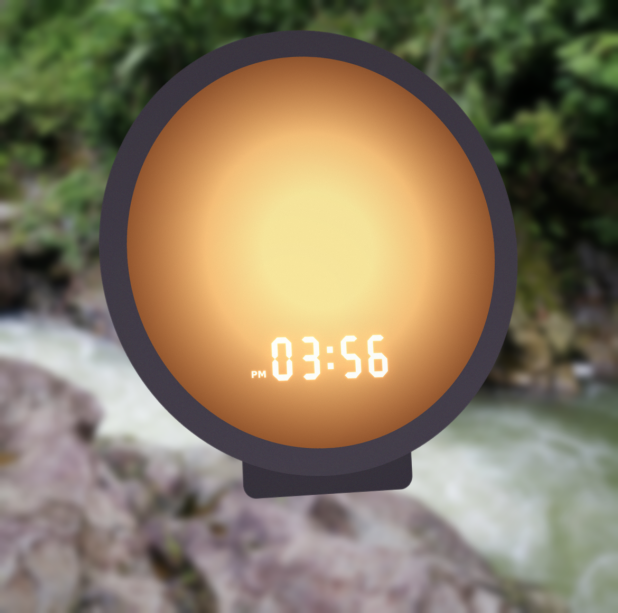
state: 3:56
